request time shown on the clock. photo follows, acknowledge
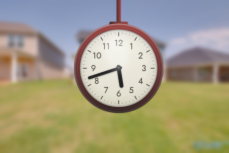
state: 5:42
